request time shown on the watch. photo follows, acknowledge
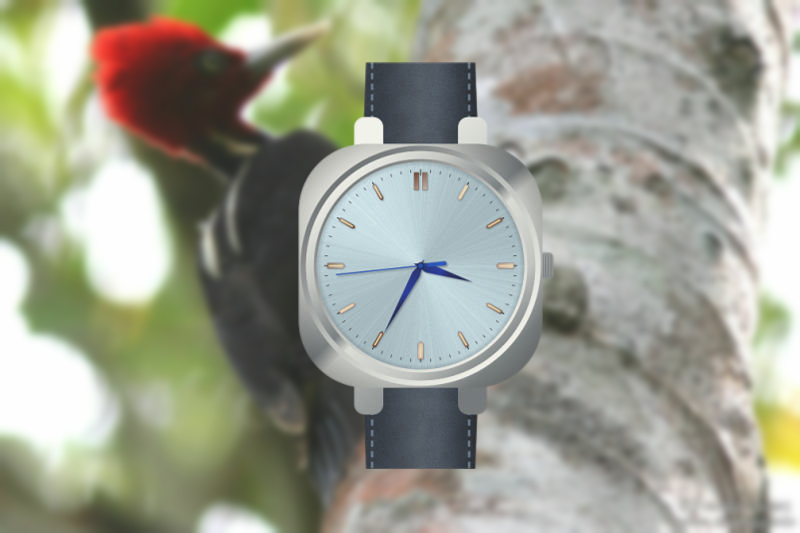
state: 3:34:44
